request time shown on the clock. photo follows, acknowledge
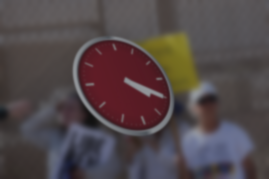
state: 4:20
